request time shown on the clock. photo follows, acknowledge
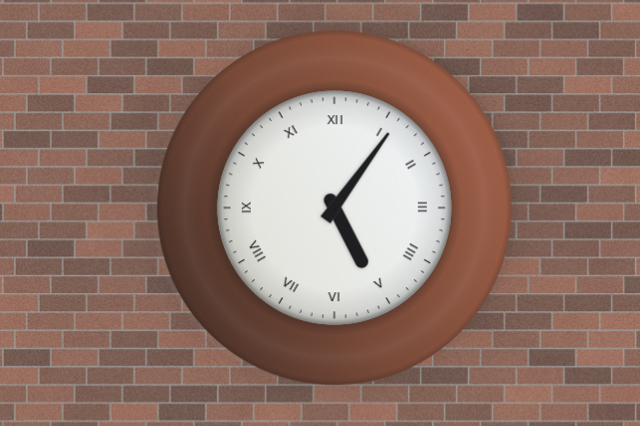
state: 5:06
